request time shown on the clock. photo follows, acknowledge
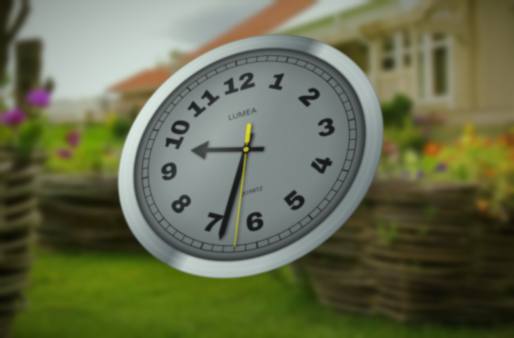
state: 9:33:32
